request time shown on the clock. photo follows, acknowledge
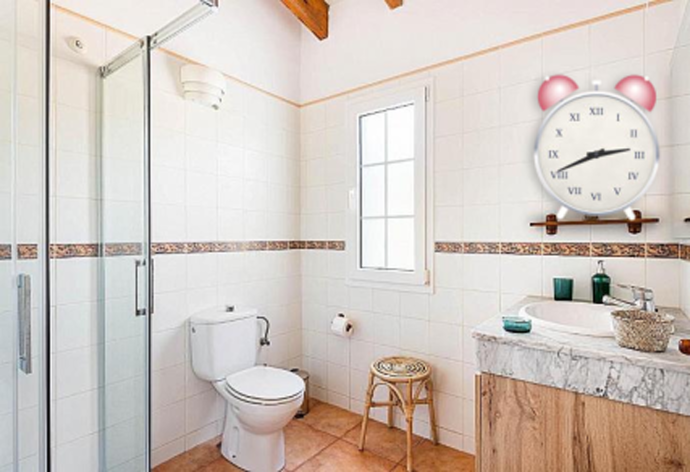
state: 2:41
